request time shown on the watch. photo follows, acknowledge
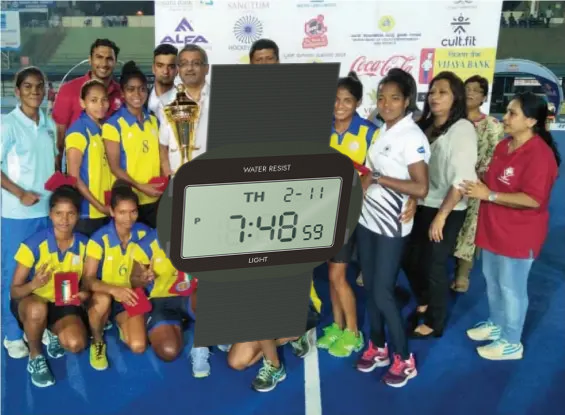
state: 7:48:59
